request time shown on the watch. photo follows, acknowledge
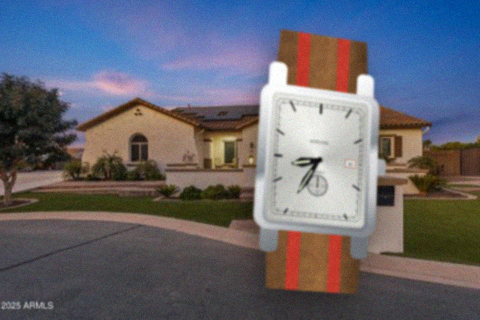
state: 8:35
